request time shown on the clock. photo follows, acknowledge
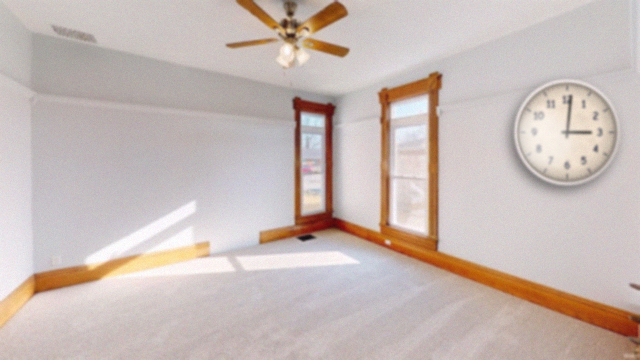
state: 3:01
